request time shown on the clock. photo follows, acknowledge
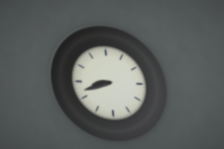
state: 8:42
